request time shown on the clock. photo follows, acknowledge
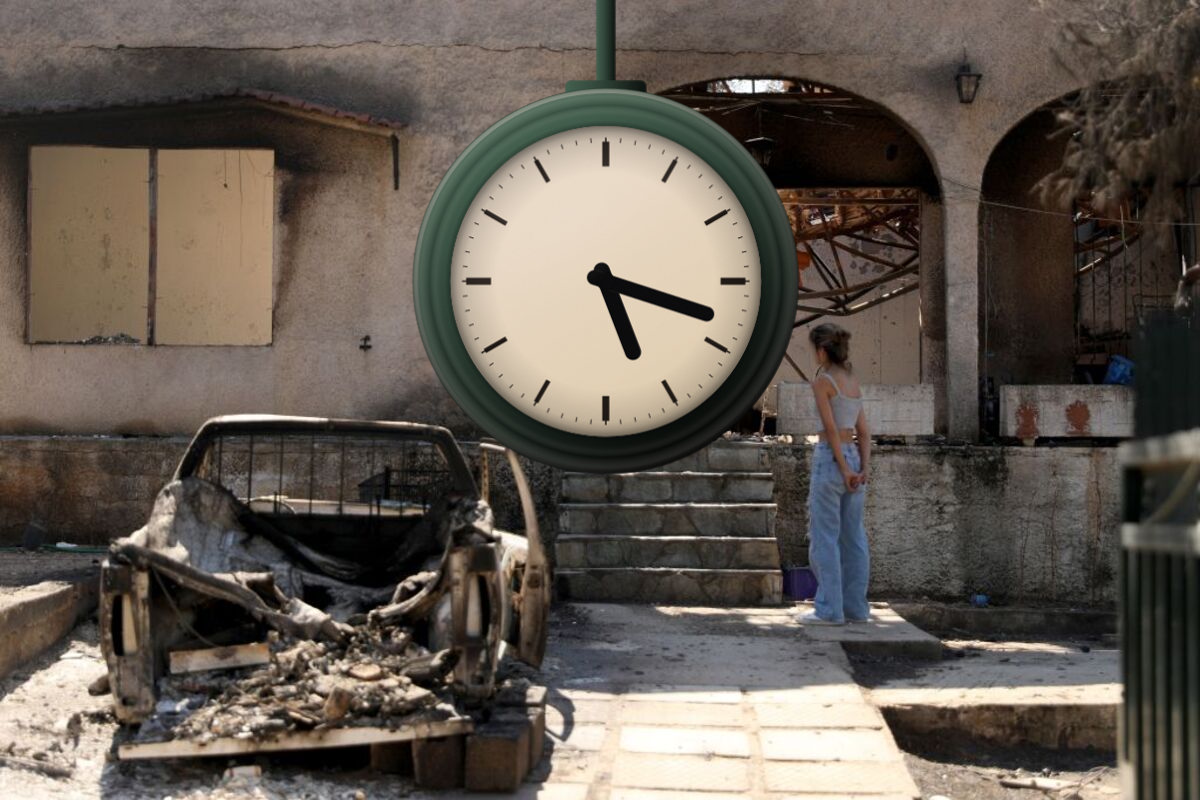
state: 5:18
